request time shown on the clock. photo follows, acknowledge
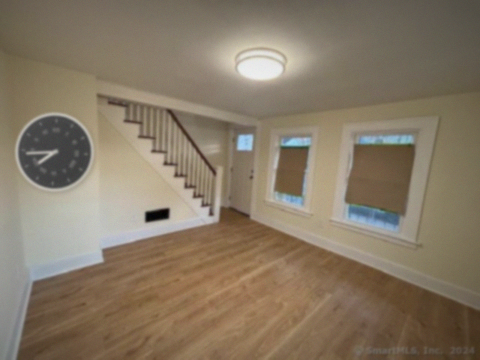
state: 7:44
